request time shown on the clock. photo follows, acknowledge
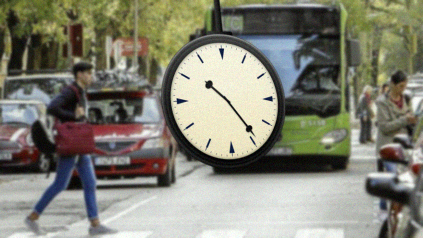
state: 10:24
